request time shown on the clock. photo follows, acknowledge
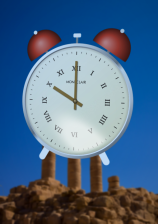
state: 10:00
